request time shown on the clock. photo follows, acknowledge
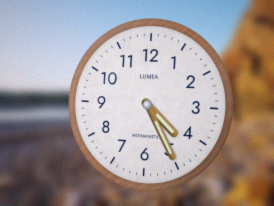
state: 4:25
